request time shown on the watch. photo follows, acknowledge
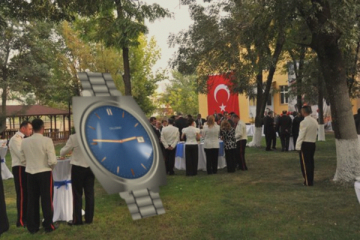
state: 2:46
